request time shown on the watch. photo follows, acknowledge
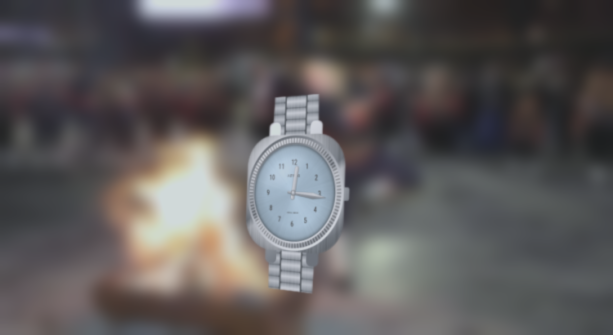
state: 12:16
